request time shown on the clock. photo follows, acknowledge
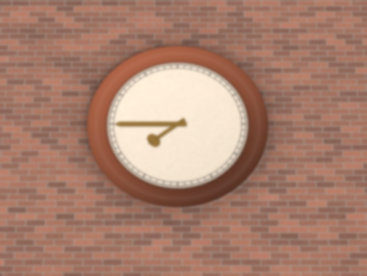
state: 7:45
